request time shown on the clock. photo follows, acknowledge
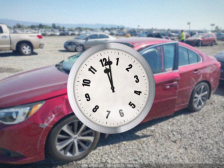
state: 12:02
